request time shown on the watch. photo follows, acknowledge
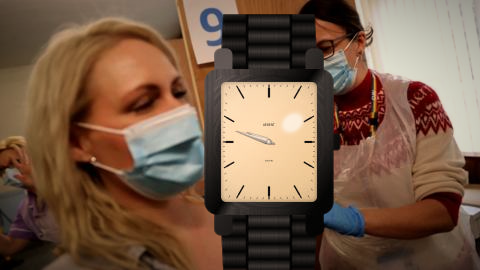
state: 9:48
